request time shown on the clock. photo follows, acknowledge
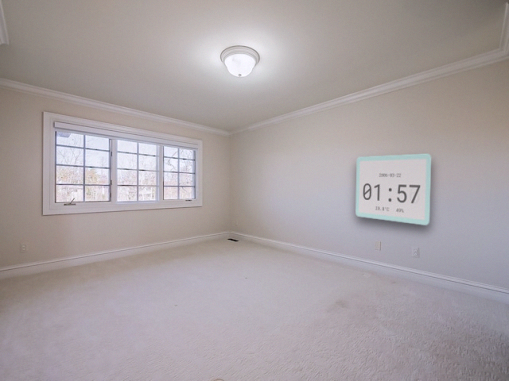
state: 1:57
